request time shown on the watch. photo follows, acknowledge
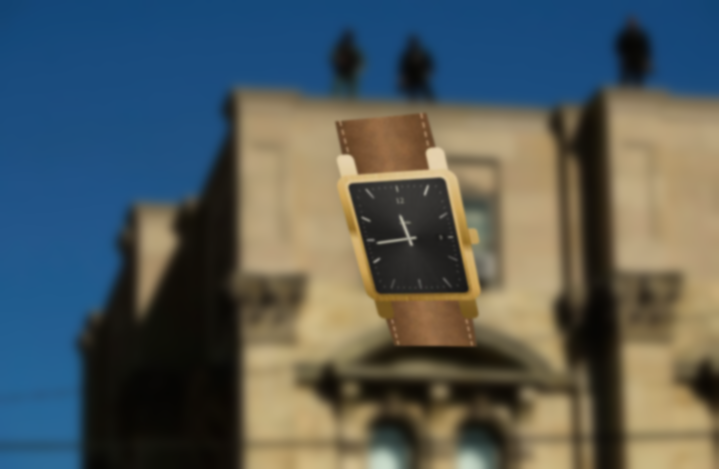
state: 11:44
